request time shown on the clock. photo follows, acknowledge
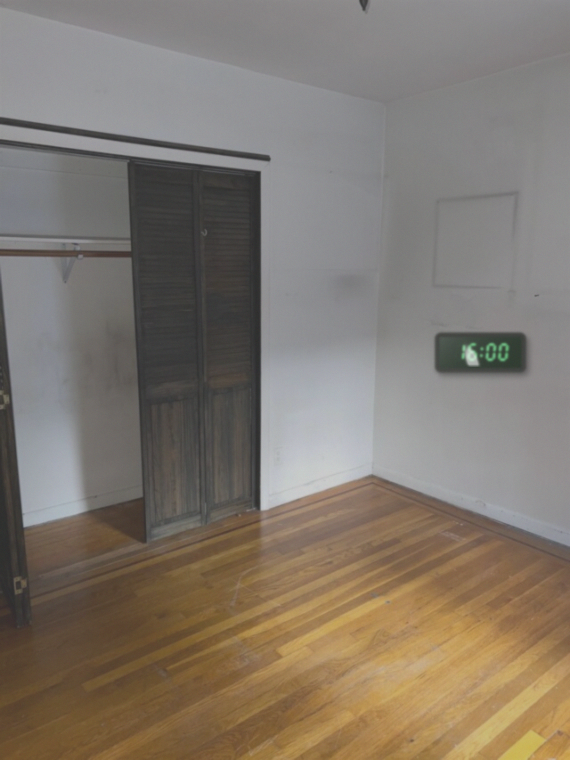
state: 16:00
